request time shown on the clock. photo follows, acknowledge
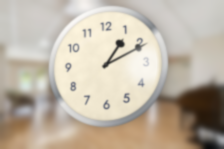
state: 1:11
